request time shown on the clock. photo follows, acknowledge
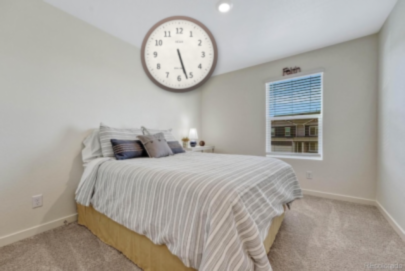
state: 5:27
